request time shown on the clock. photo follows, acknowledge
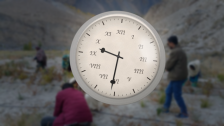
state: 9:31
